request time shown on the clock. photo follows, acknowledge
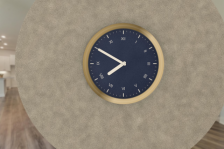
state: 7:50
